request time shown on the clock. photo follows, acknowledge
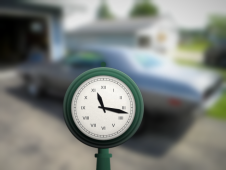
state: 11:17
